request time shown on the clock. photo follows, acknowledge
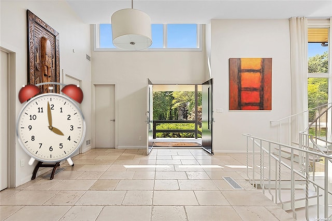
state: 3:59
